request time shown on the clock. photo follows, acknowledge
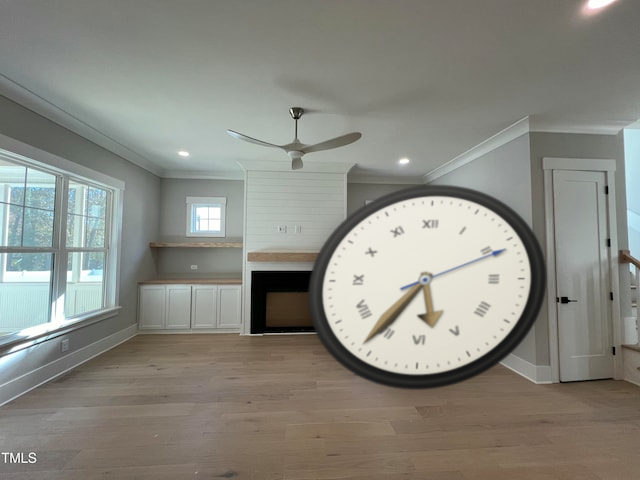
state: 5:36:11
